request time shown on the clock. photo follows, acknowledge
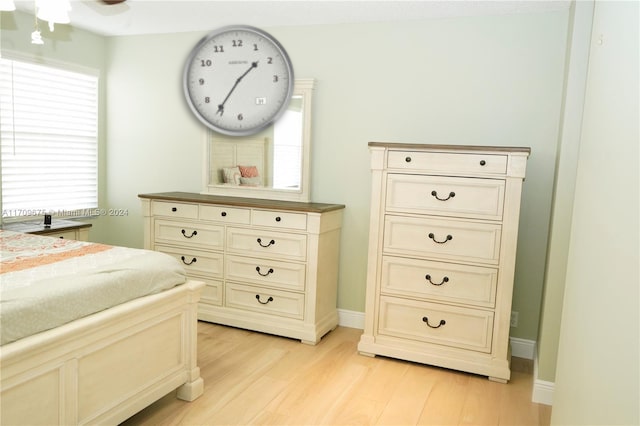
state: 1:36
